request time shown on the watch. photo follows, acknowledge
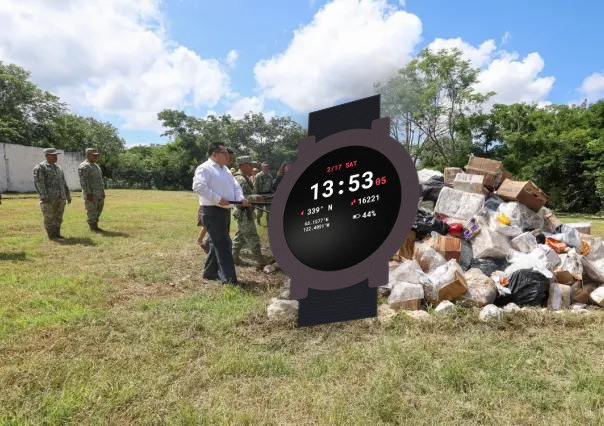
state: 13:53:05
